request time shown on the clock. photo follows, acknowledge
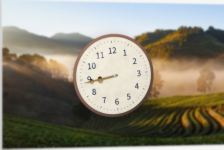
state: 8:44
